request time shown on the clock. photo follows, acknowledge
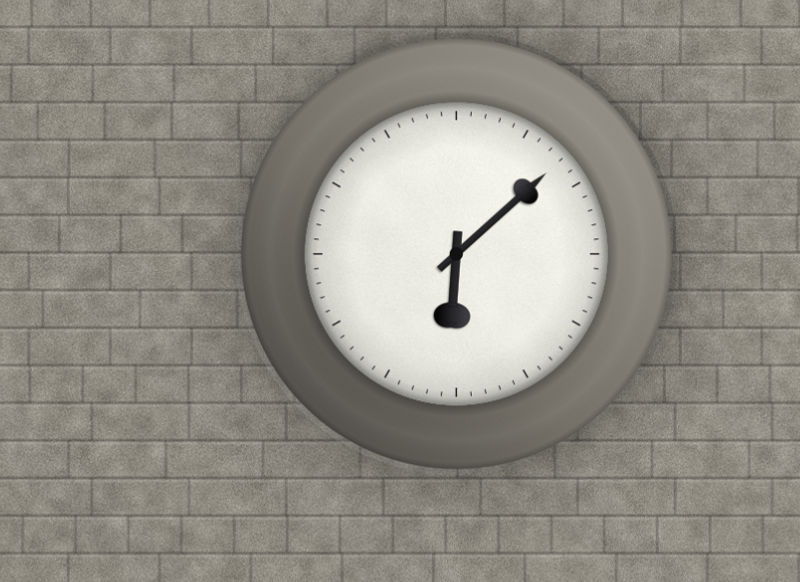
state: 6:08
